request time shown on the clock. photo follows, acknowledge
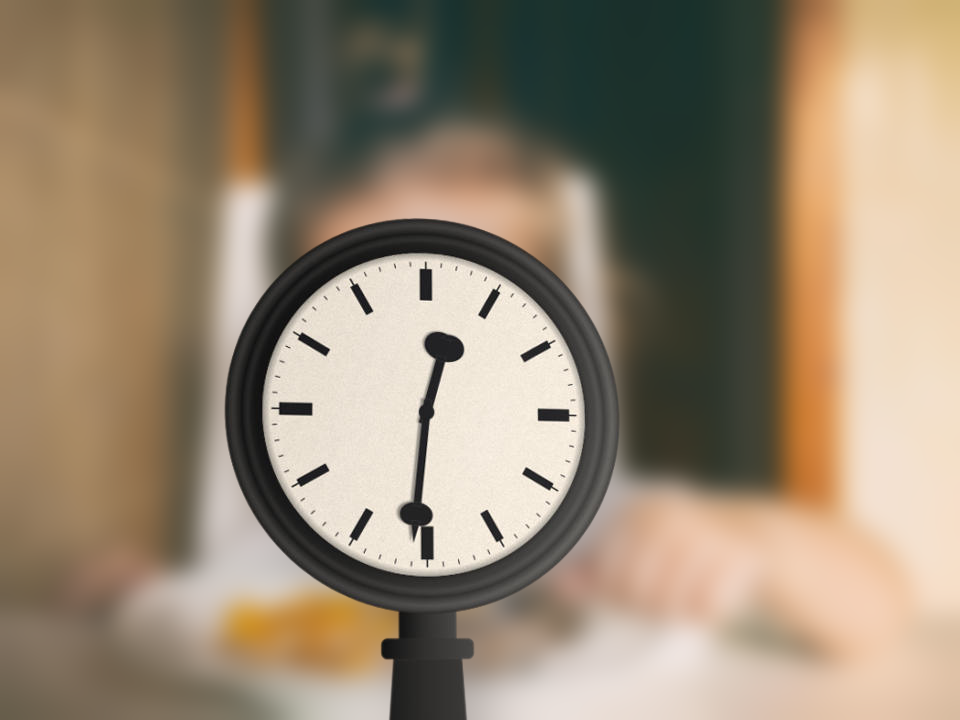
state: 12:31
